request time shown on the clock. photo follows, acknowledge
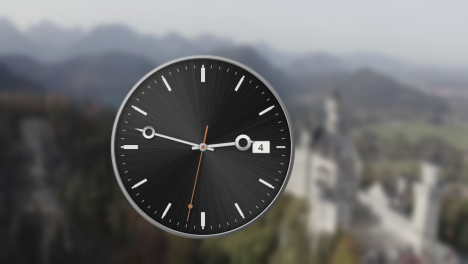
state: 2:47:32
